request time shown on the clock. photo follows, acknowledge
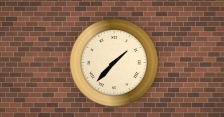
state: 1:37
